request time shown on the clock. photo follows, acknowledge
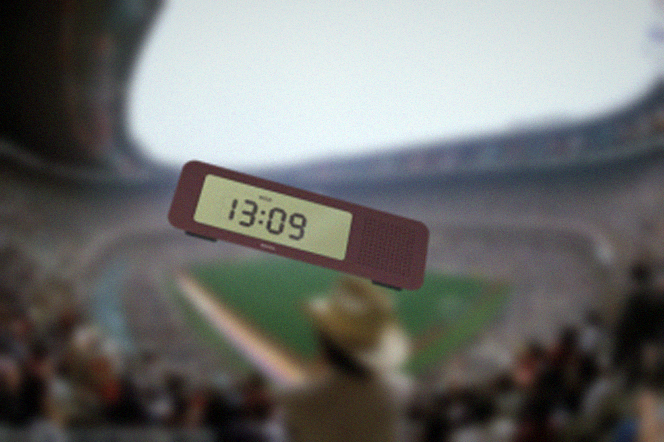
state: 13:09
